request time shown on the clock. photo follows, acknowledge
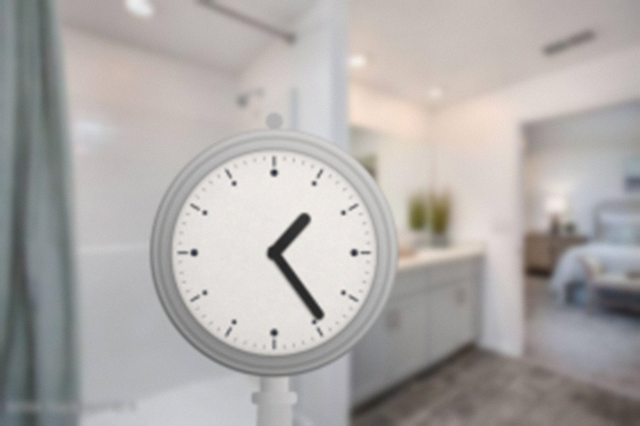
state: 1:24
